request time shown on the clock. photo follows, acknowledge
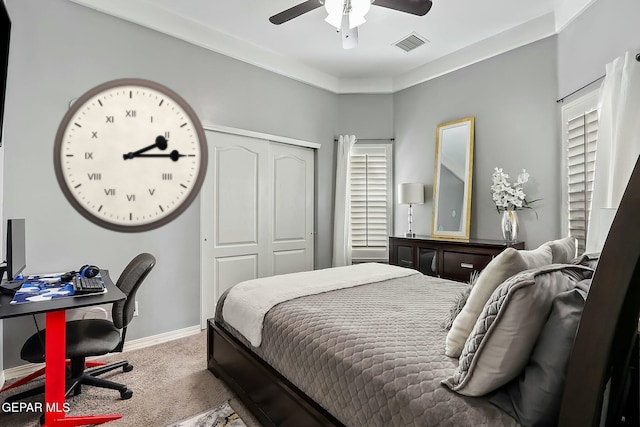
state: 2:15
